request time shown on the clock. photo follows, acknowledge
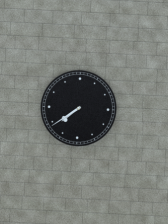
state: 7:39
